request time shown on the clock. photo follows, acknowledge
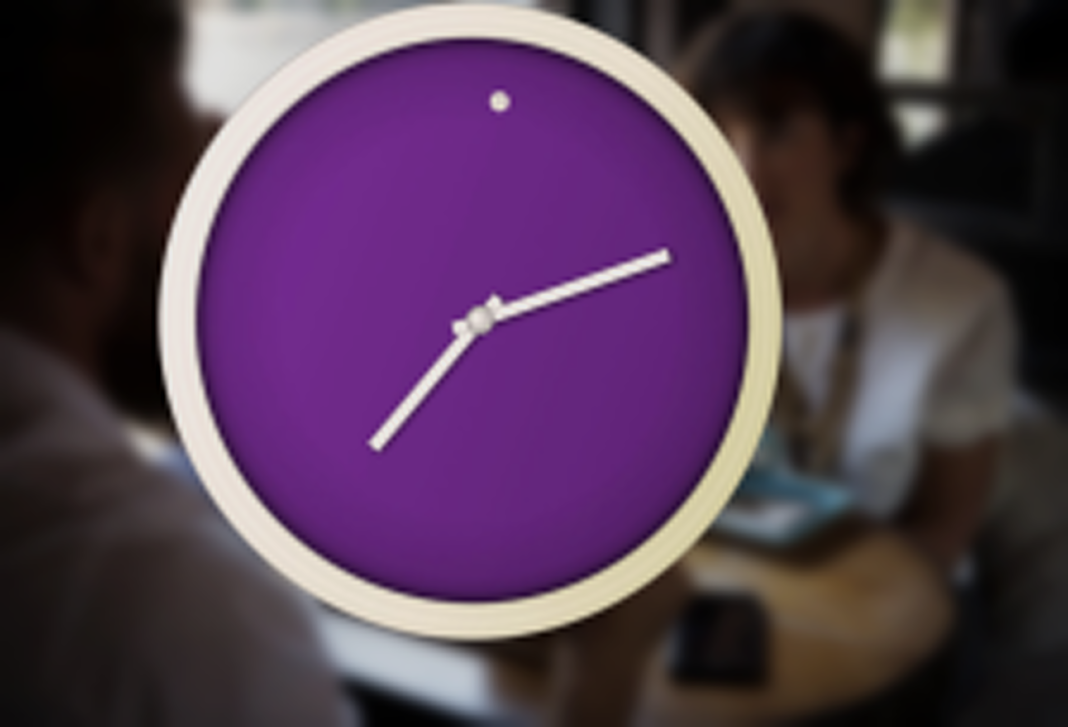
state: 7:11
